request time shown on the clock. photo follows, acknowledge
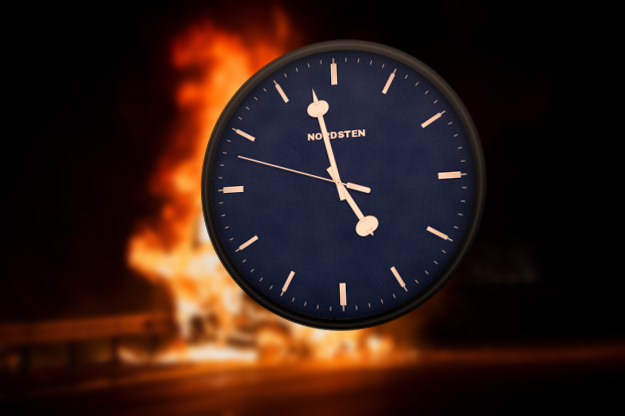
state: 4:57:48
